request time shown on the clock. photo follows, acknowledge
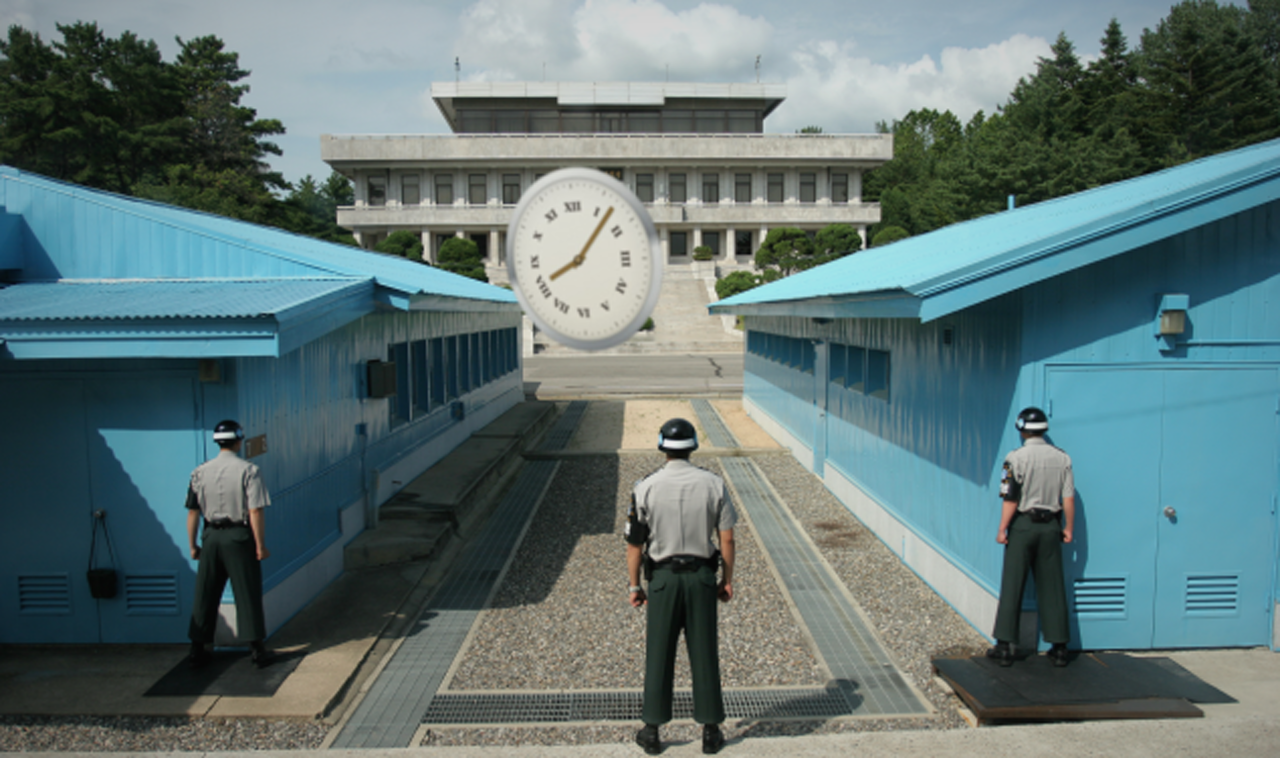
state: 8:07
